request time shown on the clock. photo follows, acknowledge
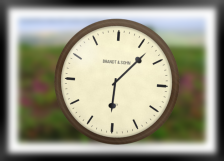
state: 6:07
